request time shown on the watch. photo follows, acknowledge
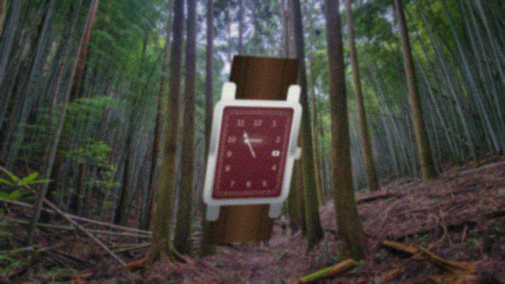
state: 10:55
